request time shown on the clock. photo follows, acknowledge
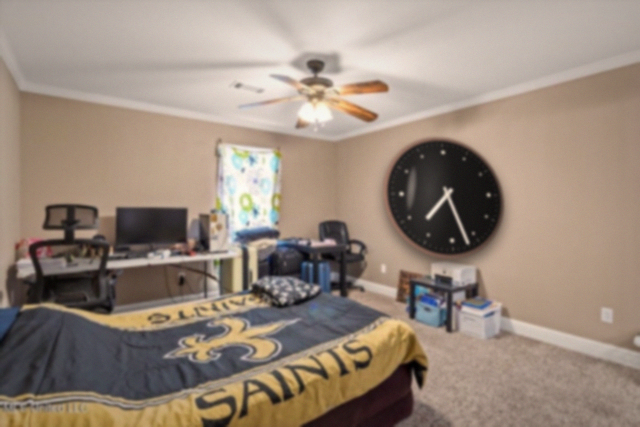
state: 7:27
